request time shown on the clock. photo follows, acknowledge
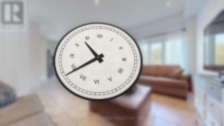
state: 10:39
